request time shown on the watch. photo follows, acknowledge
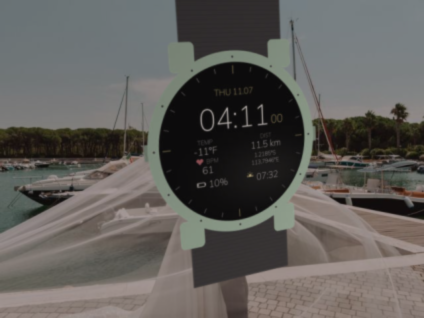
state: 4:11:00
